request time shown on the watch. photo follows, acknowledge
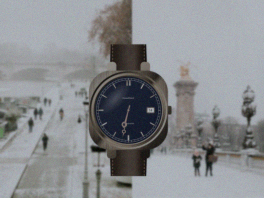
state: 6:32
